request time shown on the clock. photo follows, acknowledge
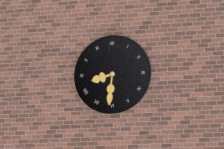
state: 8:31
